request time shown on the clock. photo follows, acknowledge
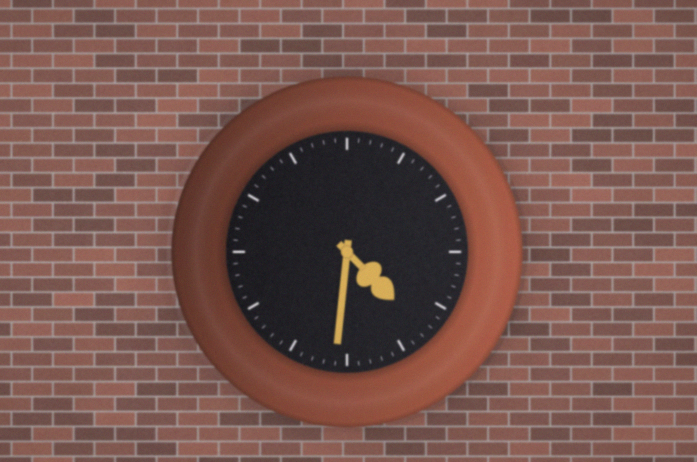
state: 4:31
